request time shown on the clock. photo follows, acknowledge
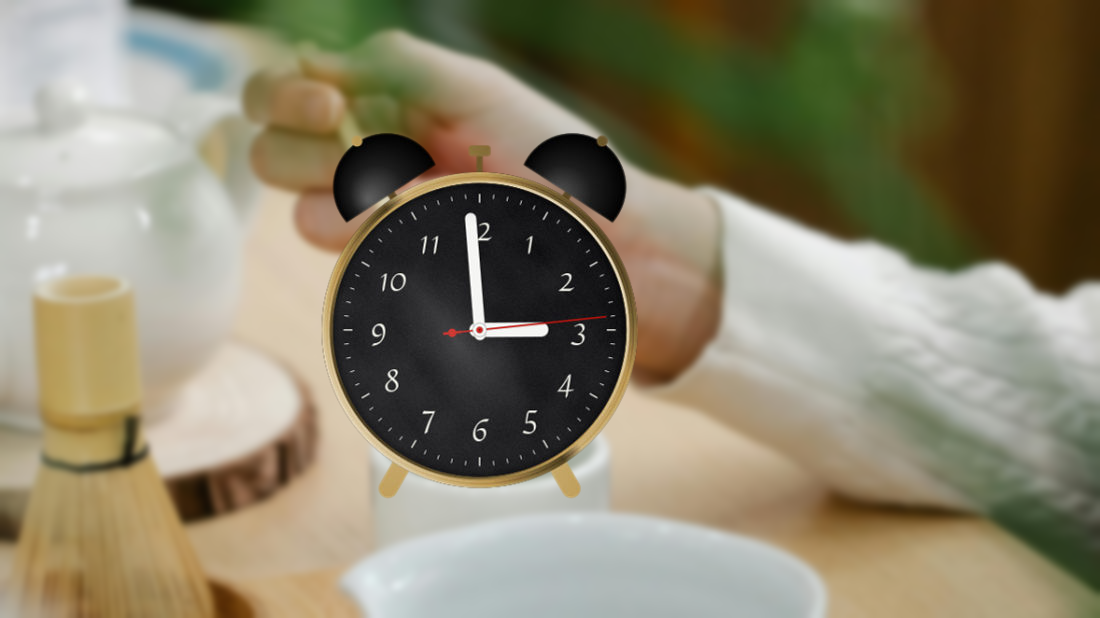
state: 2:59:14
